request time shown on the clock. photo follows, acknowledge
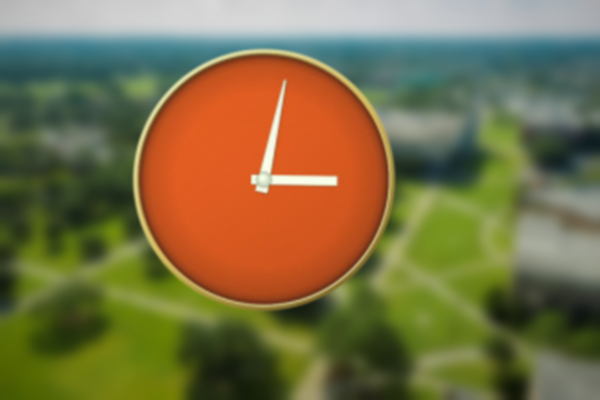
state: 3:02
